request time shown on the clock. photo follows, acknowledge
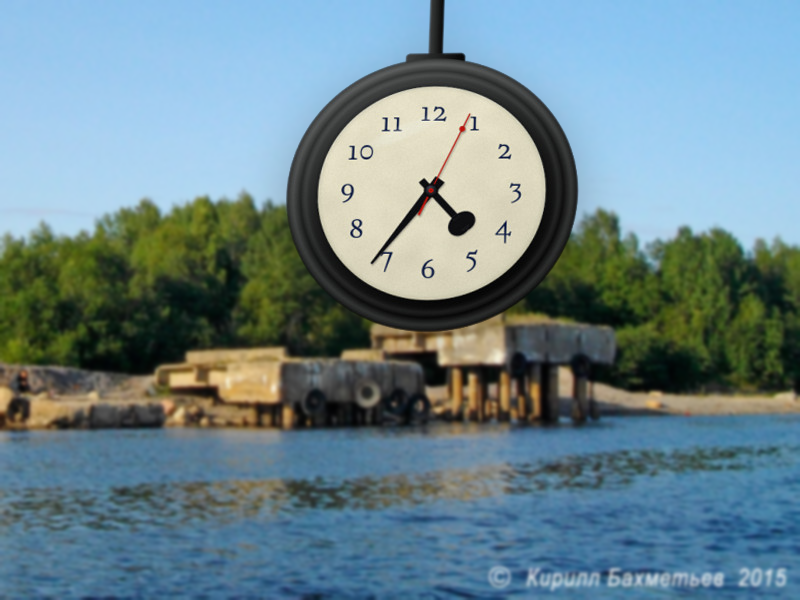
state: 4:36:04
